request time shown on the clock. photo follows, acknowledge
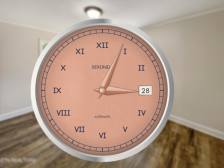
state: 3:04
